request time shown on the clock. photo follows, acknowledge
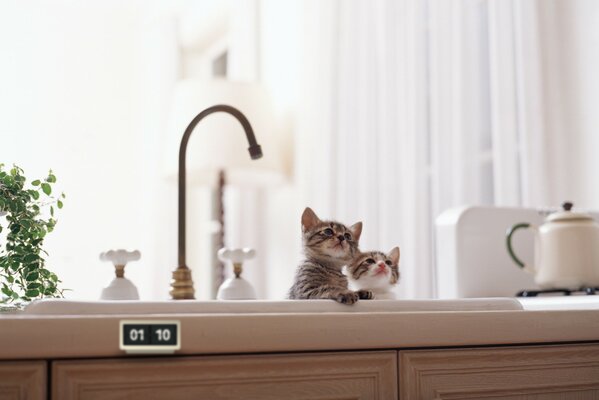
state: 1:10
